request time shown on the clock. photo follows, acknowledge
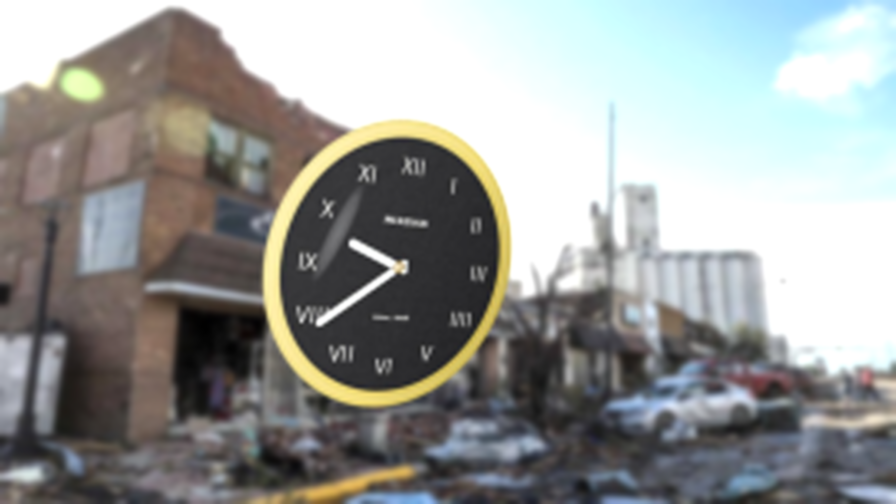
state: 9:39
